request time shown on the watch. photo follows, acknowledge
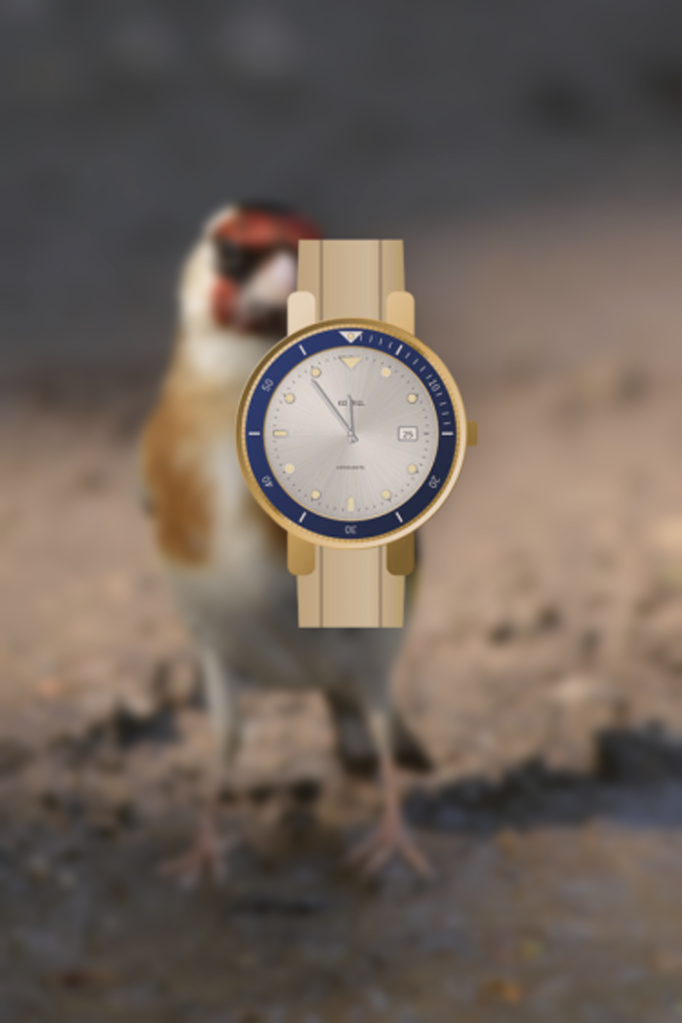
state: 11:54
